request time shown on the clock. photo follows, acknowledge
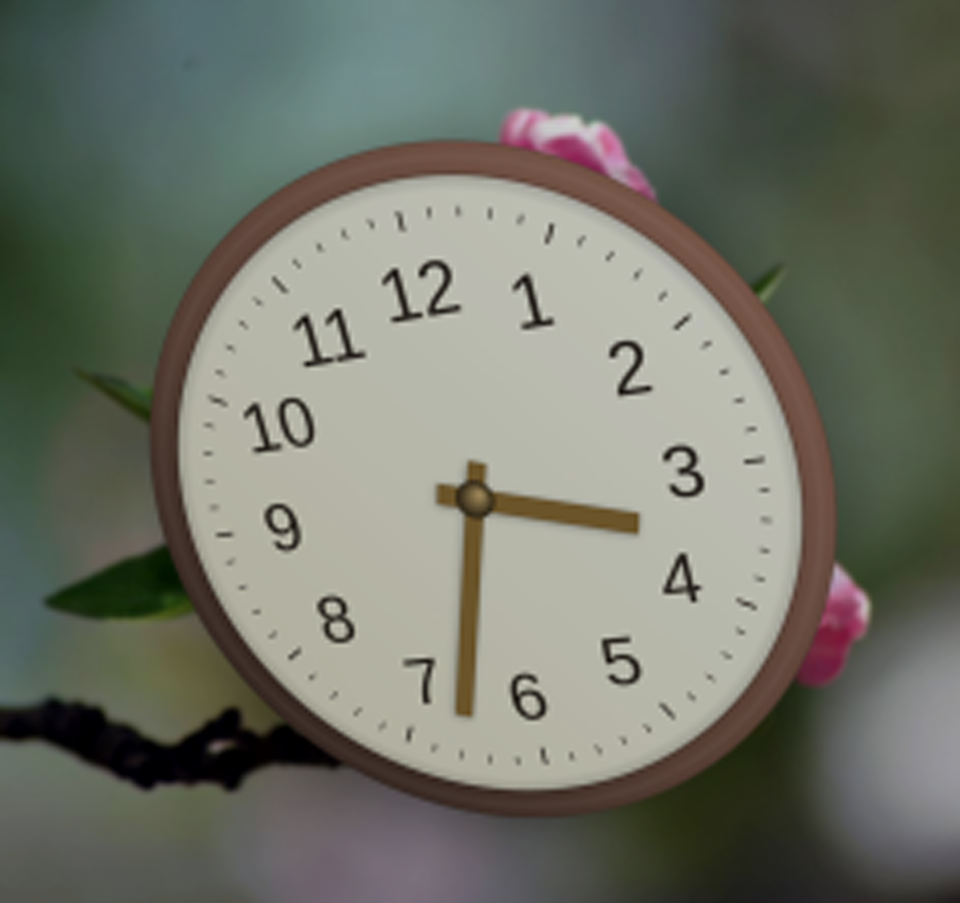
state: 3:33
